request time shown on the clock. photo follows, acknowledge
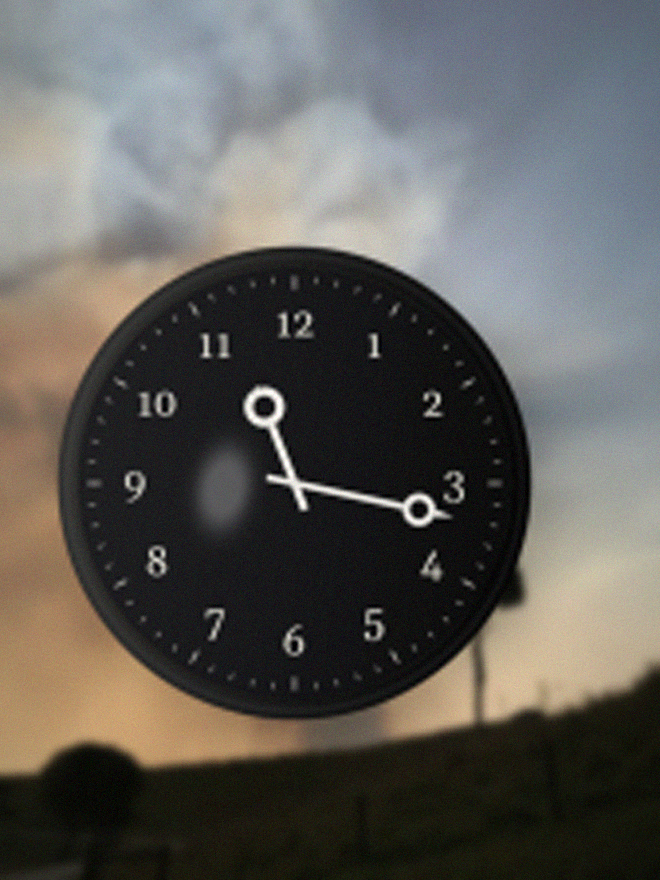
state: 11:17
